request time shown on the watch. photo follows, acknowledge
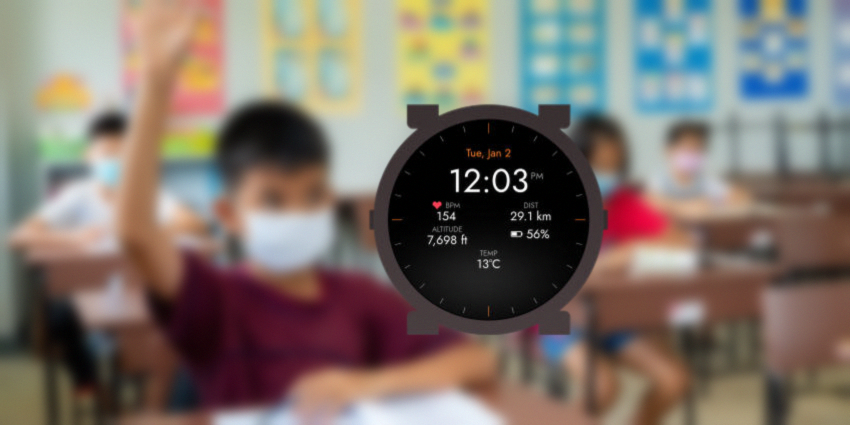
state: 12:03
